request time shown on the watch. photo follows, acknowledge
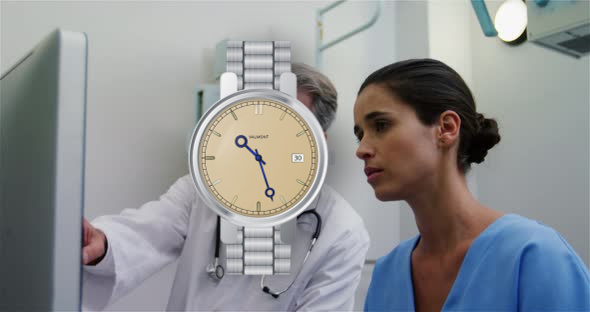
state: 10:27
